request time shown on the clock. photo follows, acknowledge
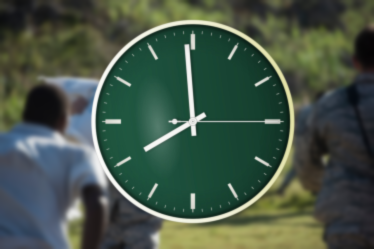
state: 7:59:15
